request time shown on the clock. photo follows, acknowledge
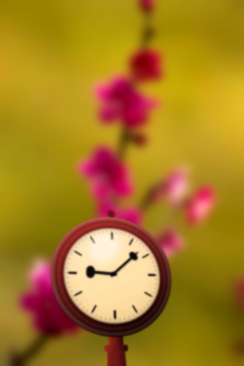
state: 9:08
